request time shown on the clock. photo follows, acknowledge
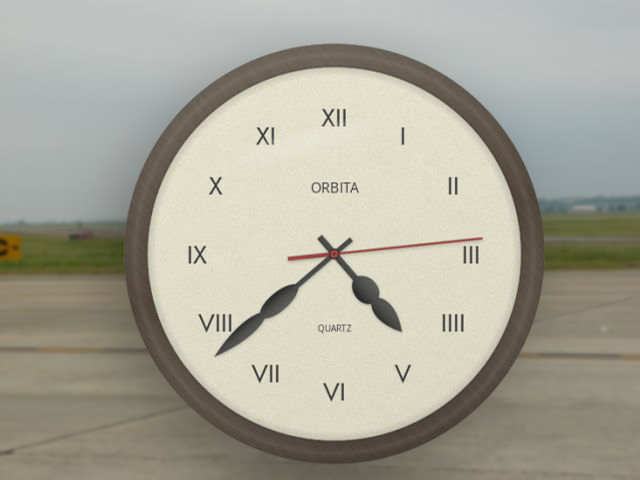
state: 4:38:14
